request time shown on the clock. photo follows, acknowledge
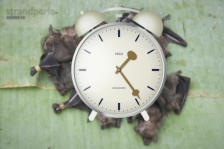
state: 1:24
